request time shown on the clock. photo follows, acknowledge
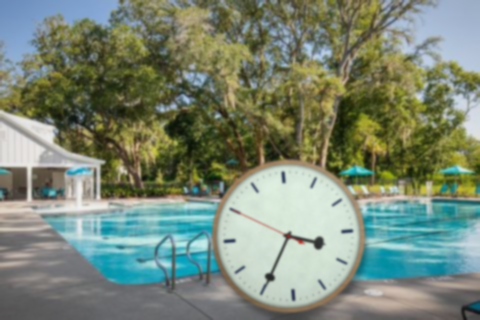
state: 3:34:50
